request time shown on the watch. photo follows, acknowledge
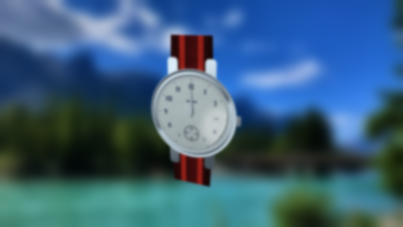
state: 12:00
